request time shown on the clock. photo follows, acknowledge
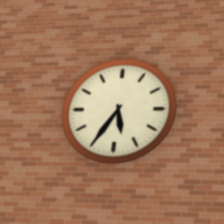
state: 5:35
